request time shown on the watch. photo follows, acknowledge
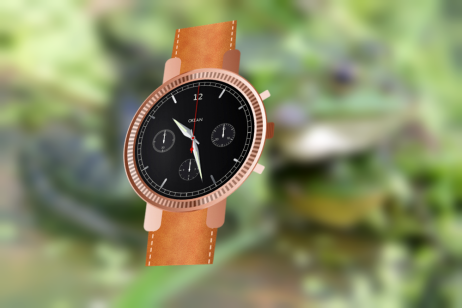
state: 10:27
